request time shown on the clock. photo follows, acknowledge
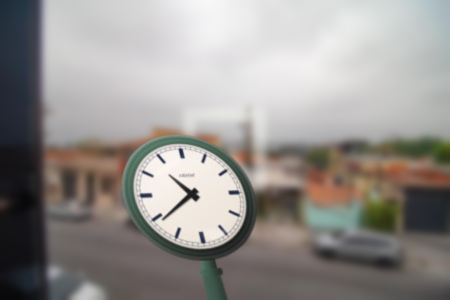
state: 10:39
